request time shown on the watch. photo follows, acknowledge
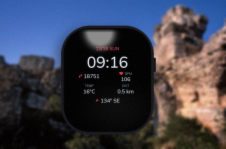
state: 9:16
